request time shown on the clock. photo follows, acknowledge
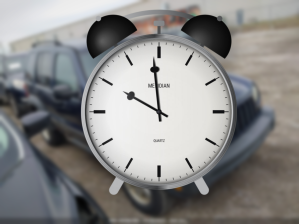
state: 9:59
